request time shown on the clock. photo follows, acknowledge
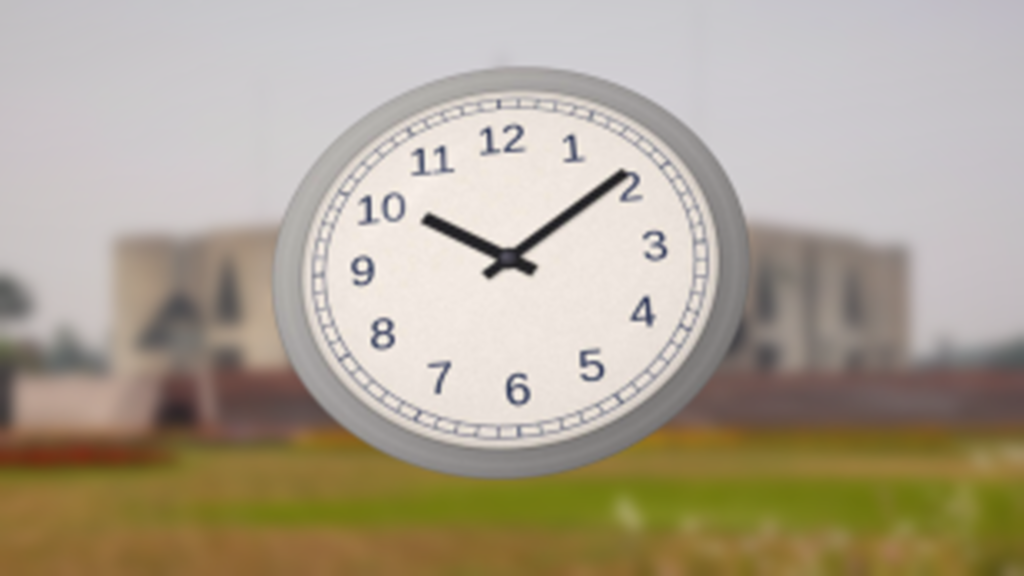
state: 10:09
